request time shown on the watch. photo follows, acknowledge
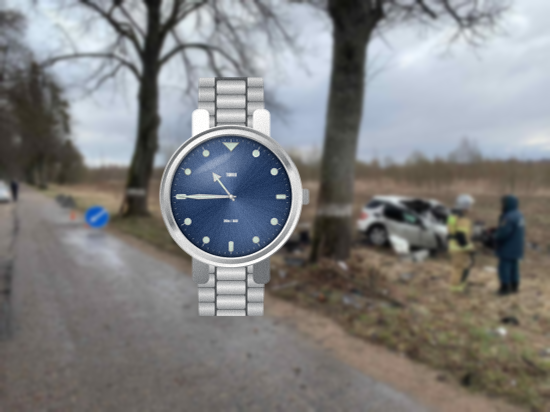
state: 10:45
